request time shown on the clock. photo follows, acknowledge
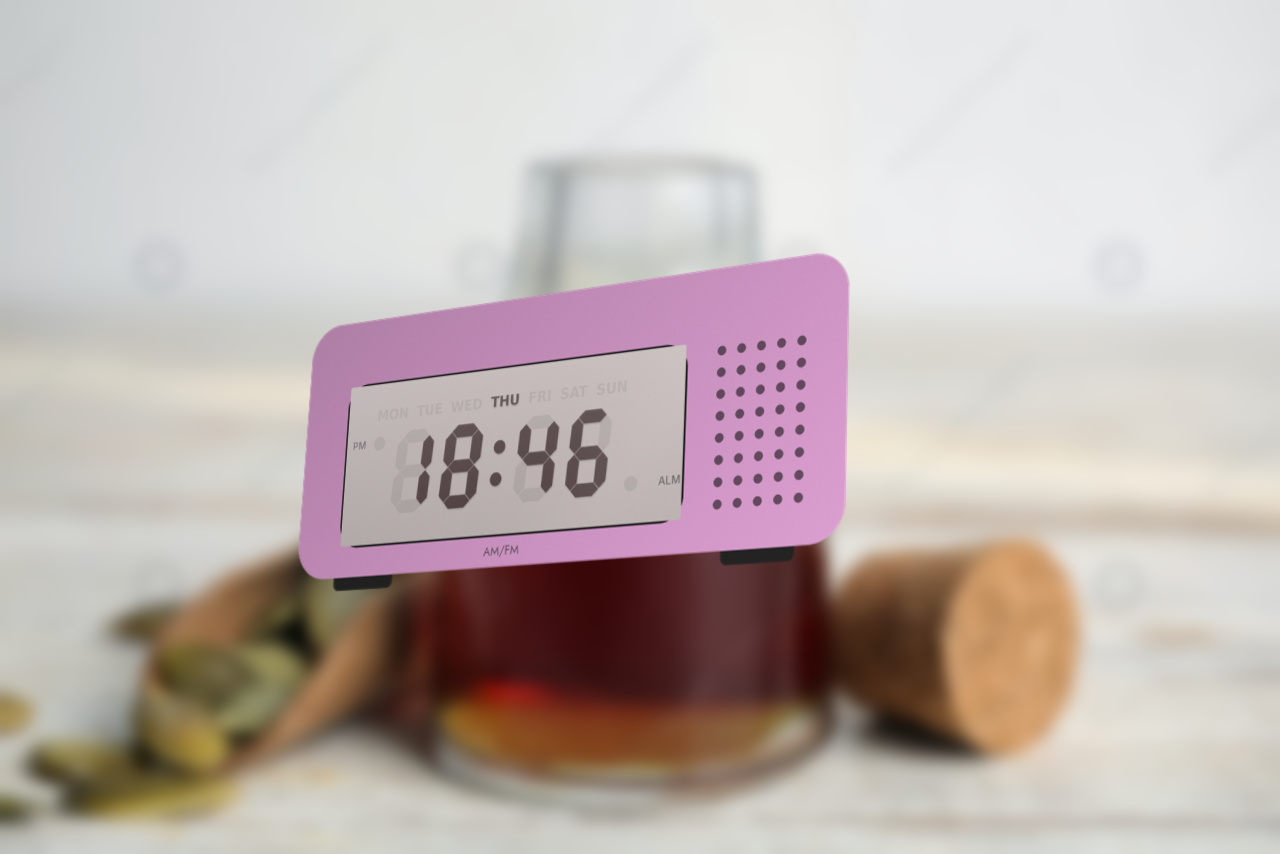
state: 18:46
